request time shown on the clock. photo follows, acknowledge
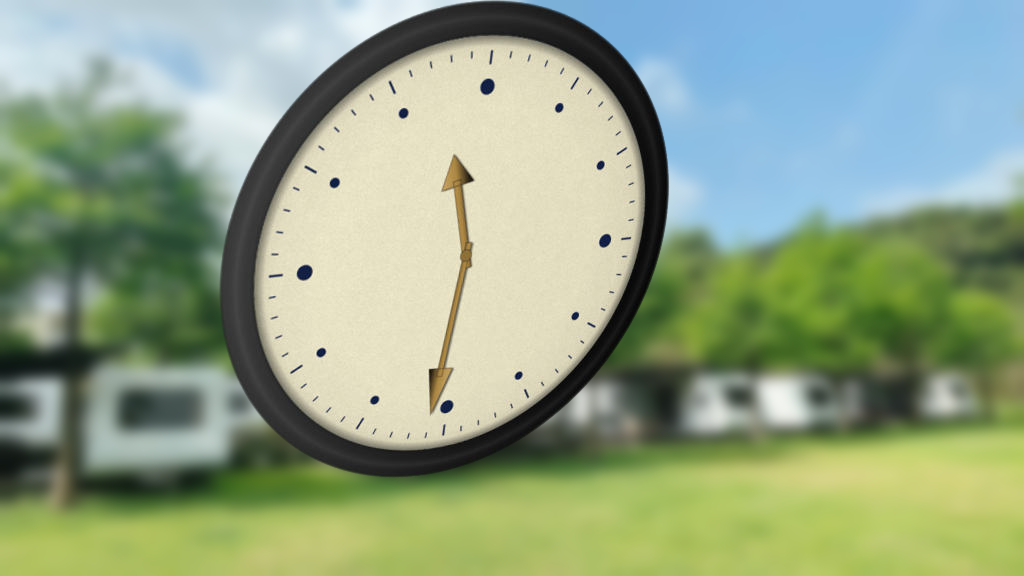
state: 11:31
